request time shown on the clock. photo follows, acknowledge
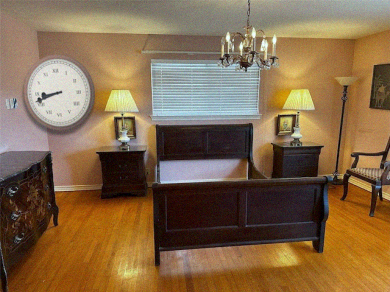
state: 8:42
